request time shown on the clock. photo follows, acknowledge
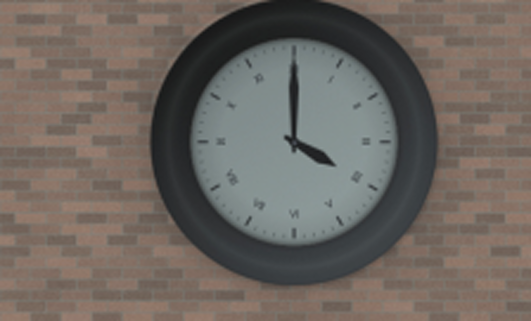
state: 4:00
